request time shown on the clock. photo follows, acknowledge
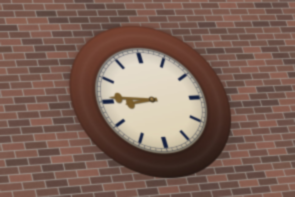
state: 8:46
